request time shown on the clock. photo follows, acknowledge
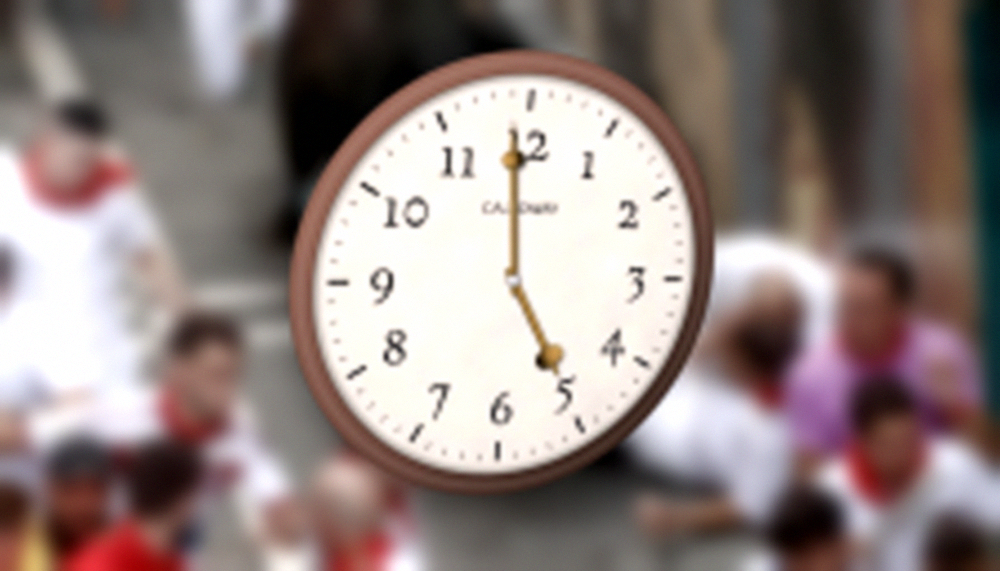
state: 4:59
